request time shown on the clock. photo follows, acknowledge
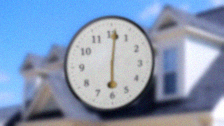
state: 6:01
